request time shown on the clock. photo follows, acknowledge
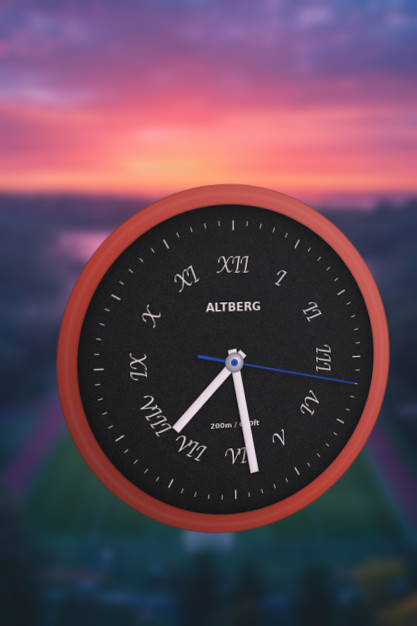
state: 7:28:17
